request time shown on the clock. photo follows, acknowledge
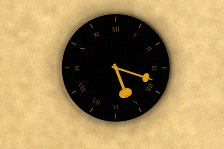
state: 5:18
